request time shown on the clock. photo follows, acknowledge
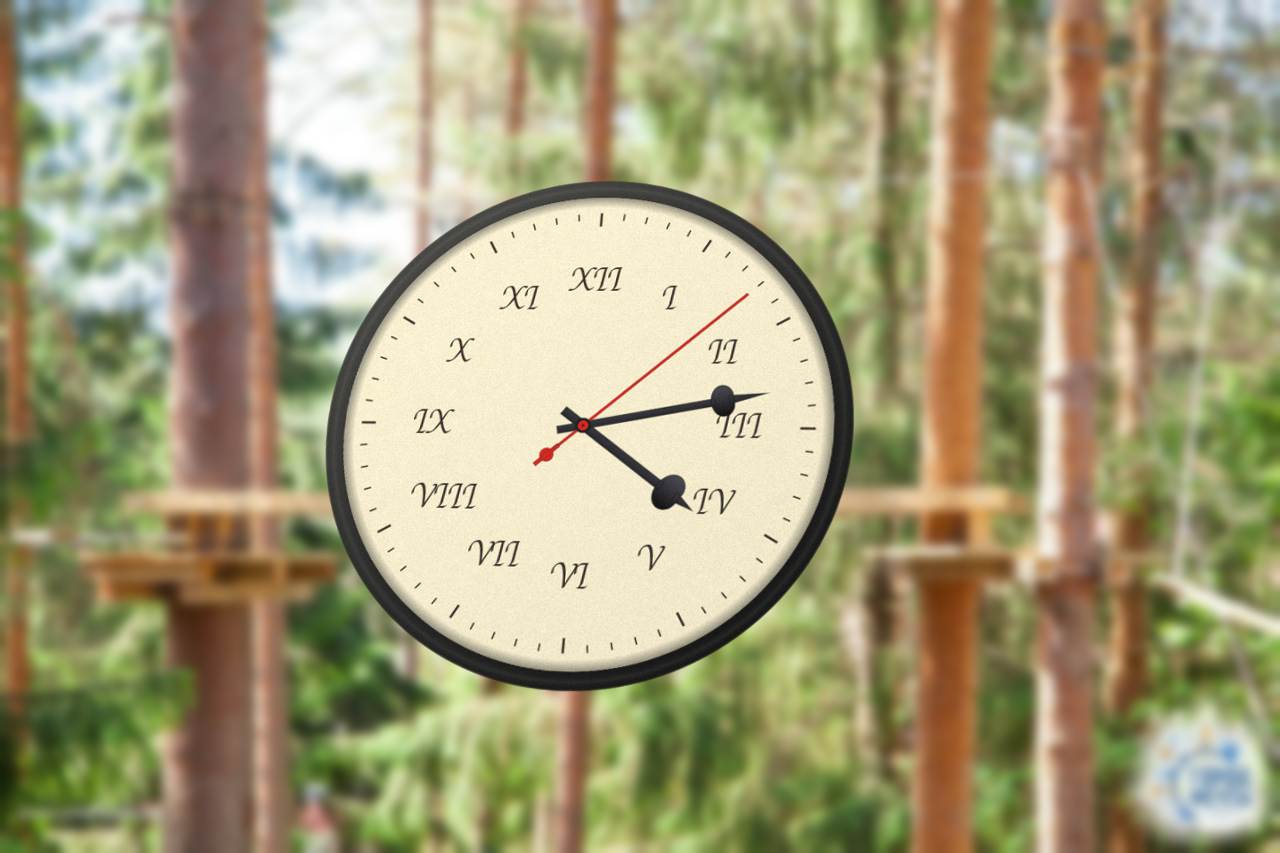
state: 4:13:08
